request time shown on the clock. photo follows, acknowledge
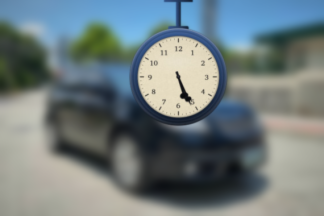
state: 5:26
